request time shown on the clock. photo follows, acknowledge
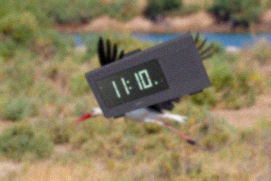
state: 11:10
